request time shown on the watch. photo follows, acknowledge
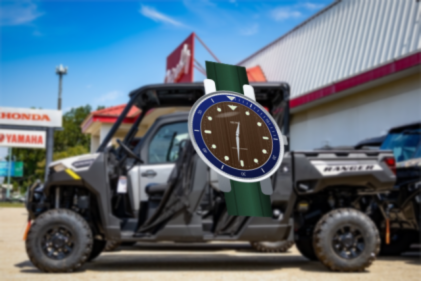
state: 12:31
